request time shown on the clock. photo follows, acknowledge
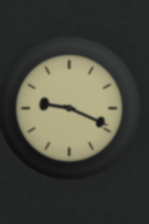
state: 9:19
